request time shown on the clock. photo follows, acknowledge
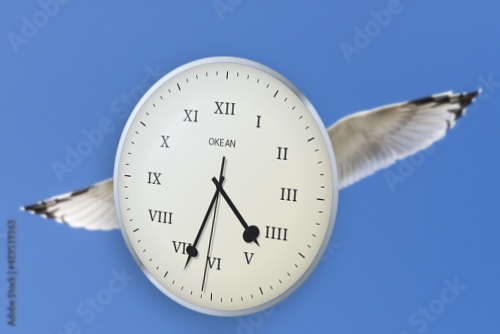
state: 4:33:31
